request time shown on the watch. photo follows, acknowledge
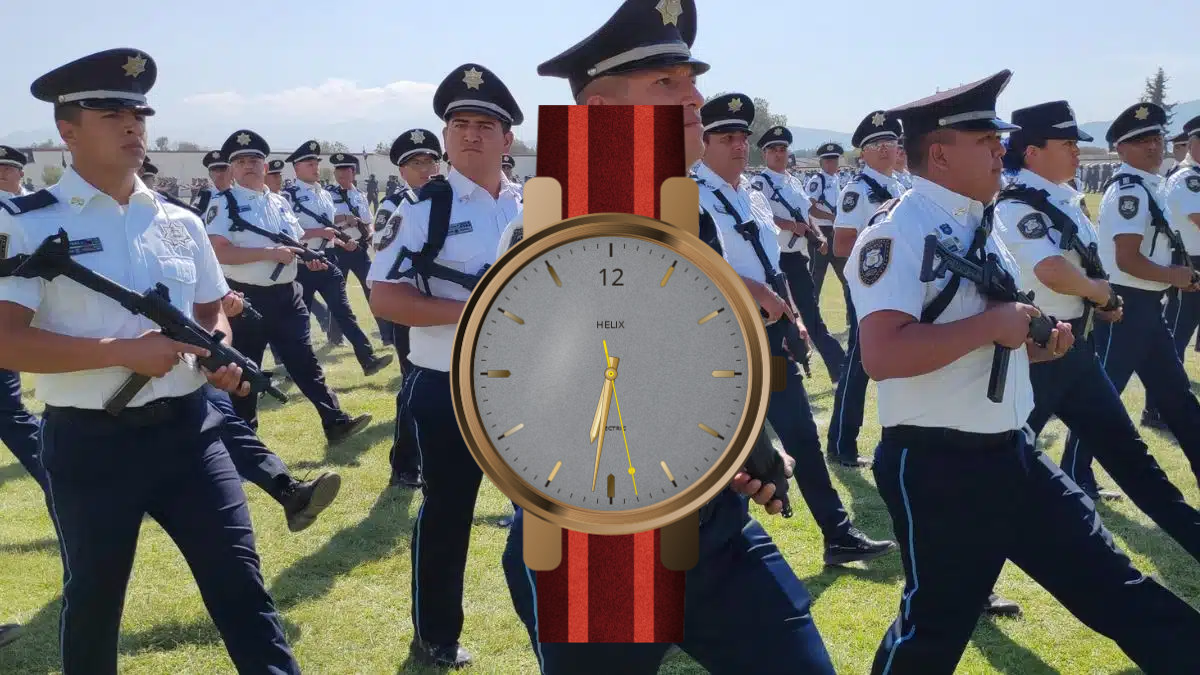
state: 6:31:28
